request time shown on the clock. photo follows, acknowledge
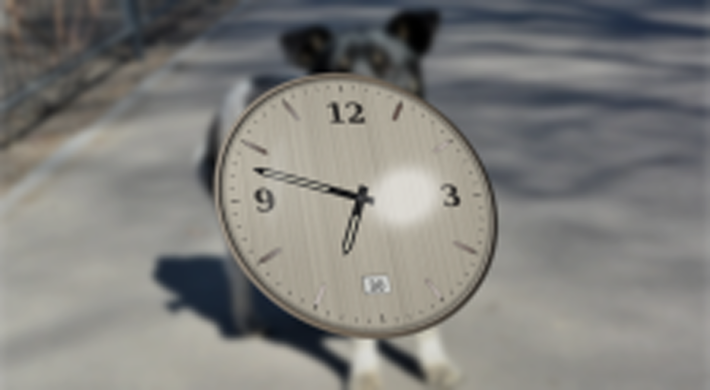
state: 6:48
